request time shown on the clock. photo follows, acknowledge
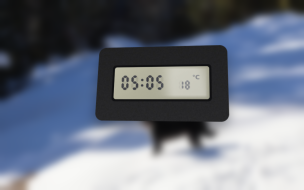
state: 5:05
